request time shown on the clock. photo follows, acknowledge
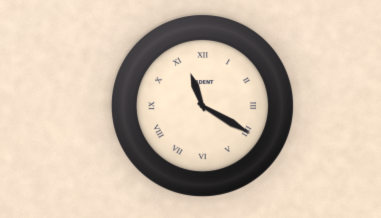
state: 11:20
